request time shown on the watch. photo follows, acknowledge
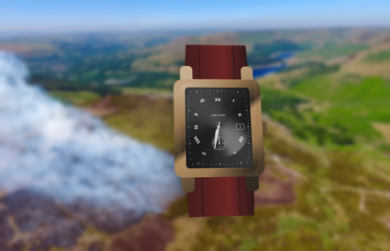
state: 6:32
